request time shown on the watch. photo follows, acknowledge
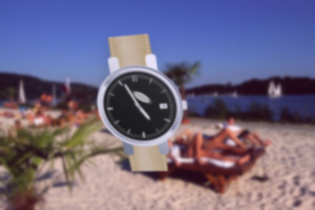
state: 4:56
